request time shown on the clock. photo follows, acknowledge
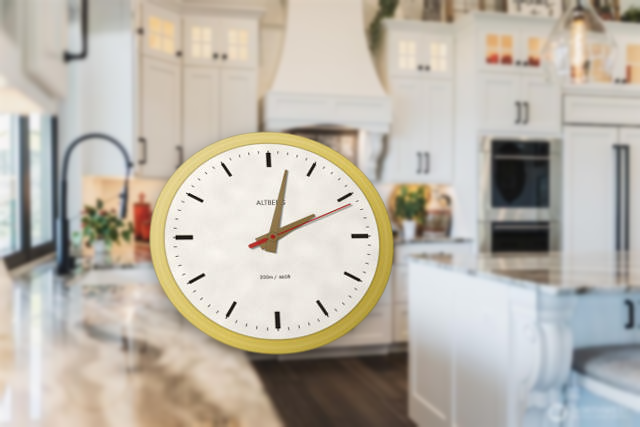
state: 2:02:11
